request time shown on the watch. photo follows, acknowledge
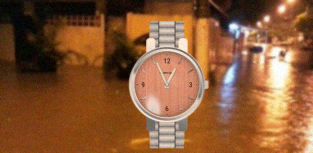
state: 12:56
